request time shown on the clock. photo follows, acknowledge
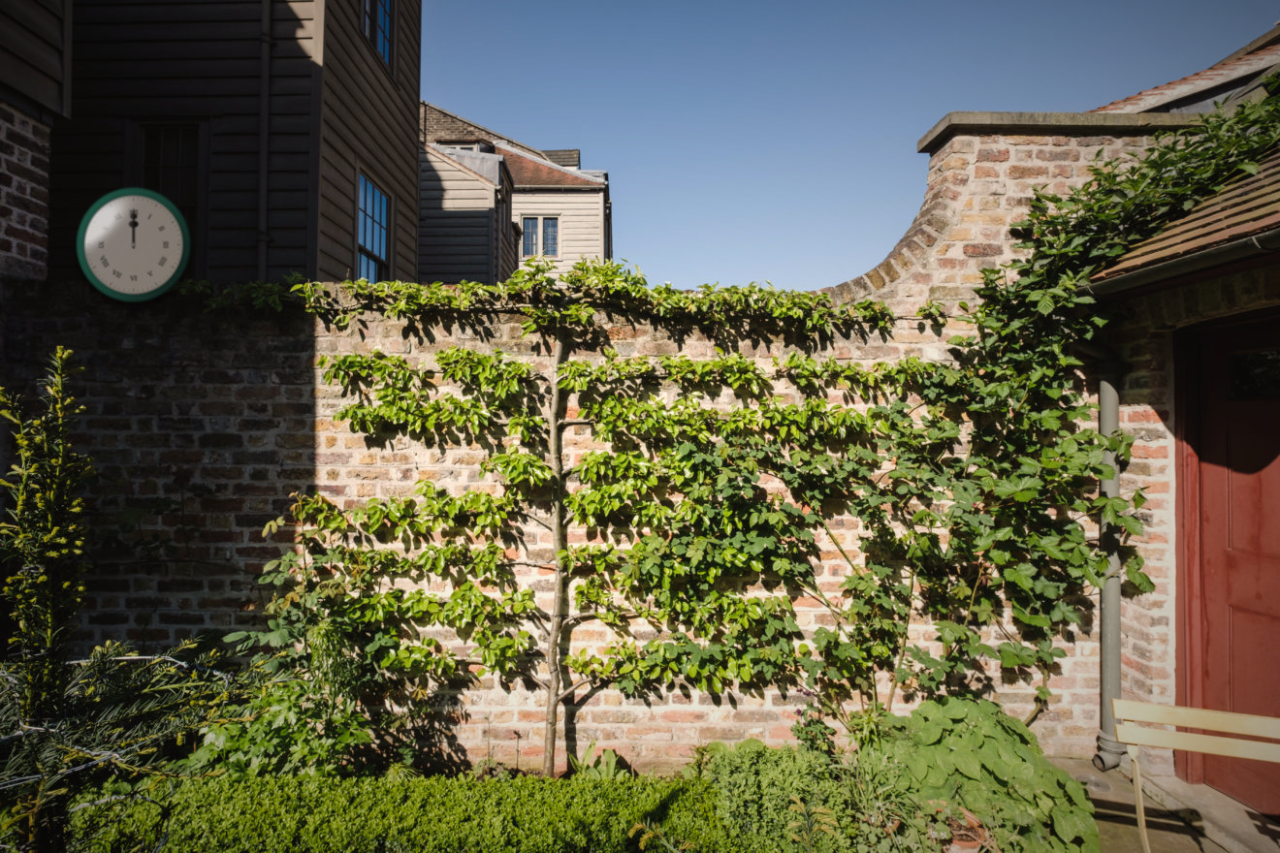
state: 12:00
